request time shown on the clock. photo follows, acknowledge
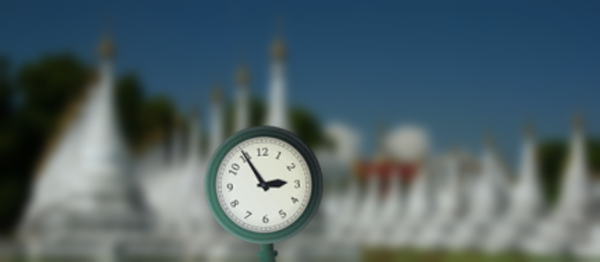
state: 2:55
